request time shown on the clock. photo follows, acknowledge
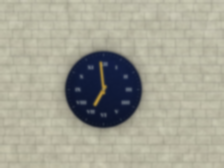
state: 6:59
